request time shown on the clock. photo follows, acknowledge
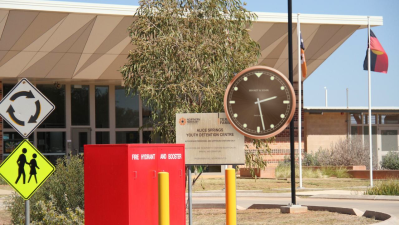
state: 2:28
